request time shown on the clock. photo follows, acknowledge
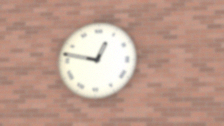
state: 12:47
